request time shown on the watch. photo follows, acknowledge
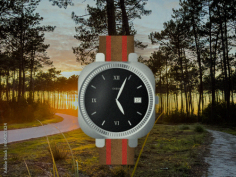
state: 5:04
